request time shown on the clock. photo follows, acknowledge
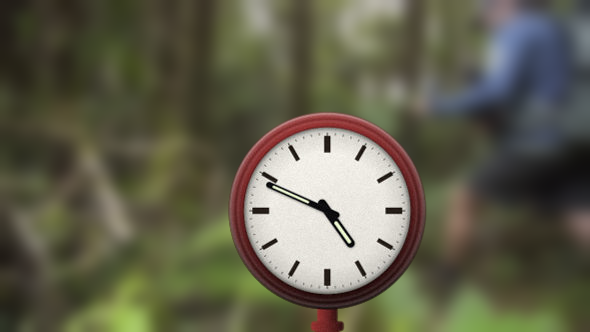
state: 4:49
